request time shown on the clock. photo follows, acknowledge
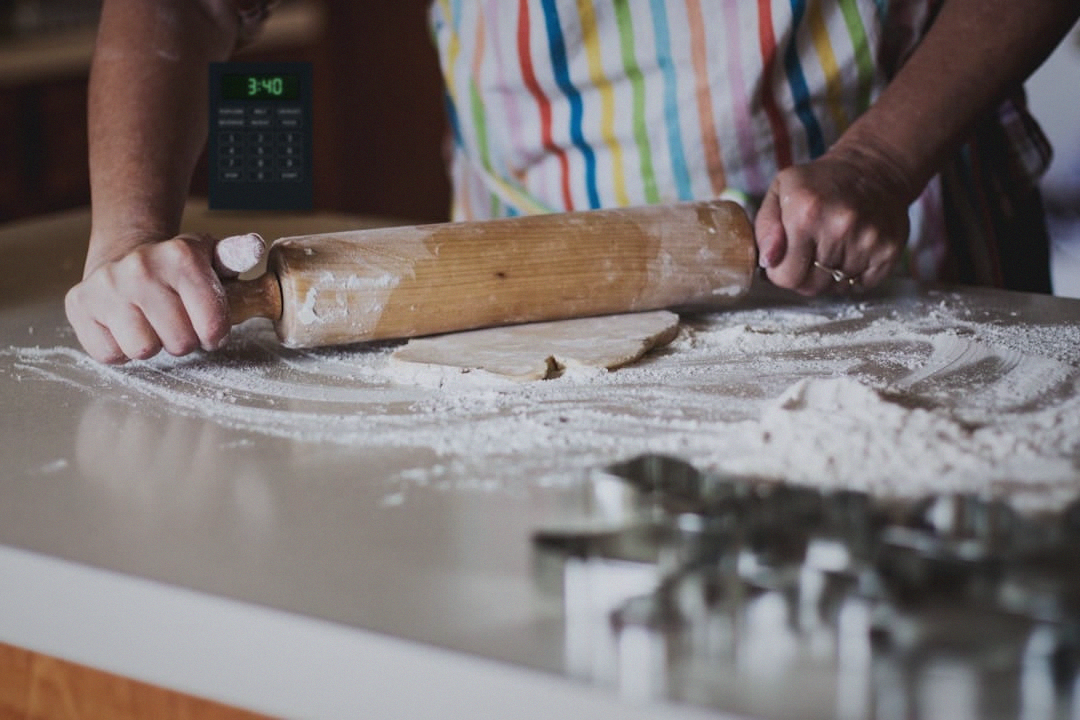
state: 3:40
